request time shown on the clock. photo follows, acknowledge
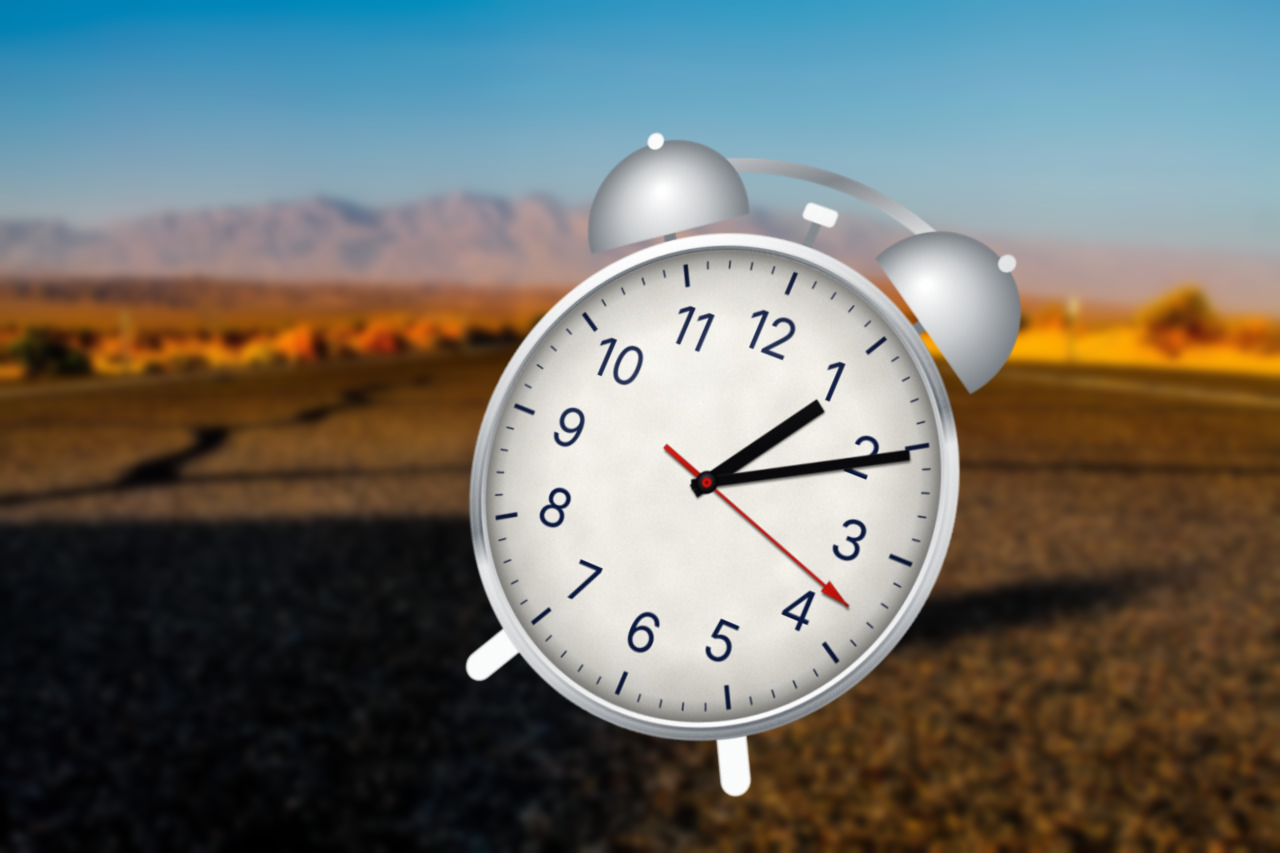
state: 1:10:18
